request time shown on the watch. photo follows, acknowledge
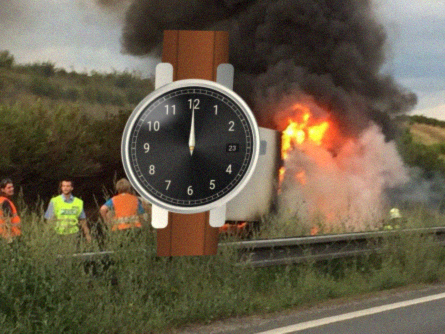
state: 12:00
